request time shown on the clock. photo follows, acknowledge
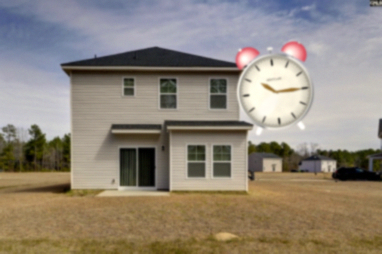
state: 10:15
